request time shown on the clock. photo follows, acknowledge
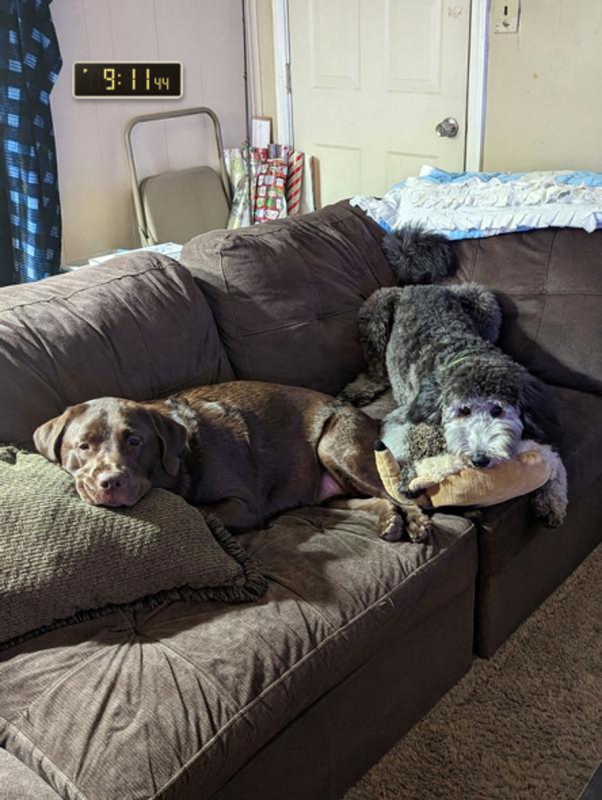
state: 9:11:44
